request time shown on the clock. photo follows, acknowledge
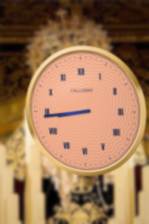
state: 8:44
